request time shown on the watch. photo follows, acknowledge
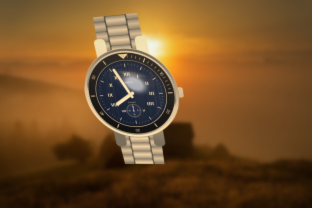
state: 7:56
